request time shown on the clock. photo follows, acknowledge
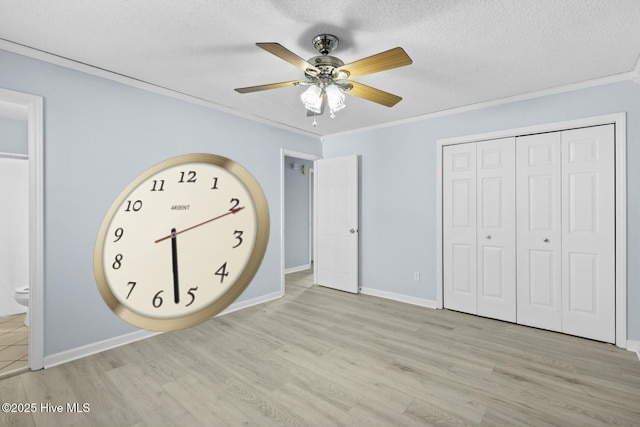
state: 5:27:11
